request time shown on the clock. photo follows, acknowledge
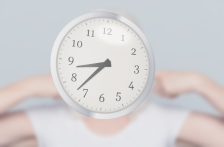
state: 8:37
